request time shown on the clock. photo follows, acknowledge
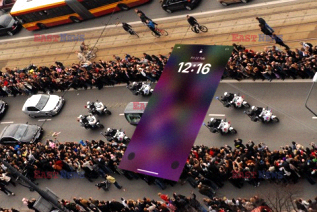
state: 12:16
